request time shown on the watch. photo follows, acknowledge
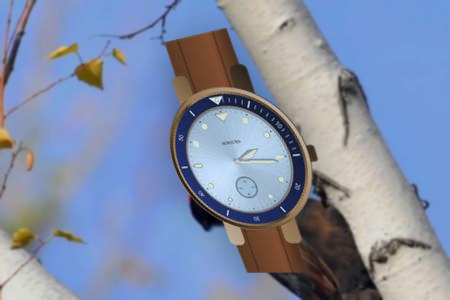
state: 2:16
